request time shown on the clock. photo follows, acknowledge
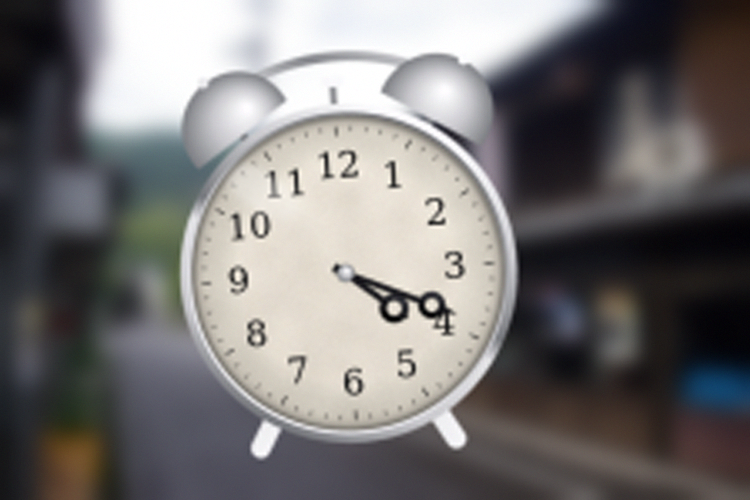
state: 4:19
